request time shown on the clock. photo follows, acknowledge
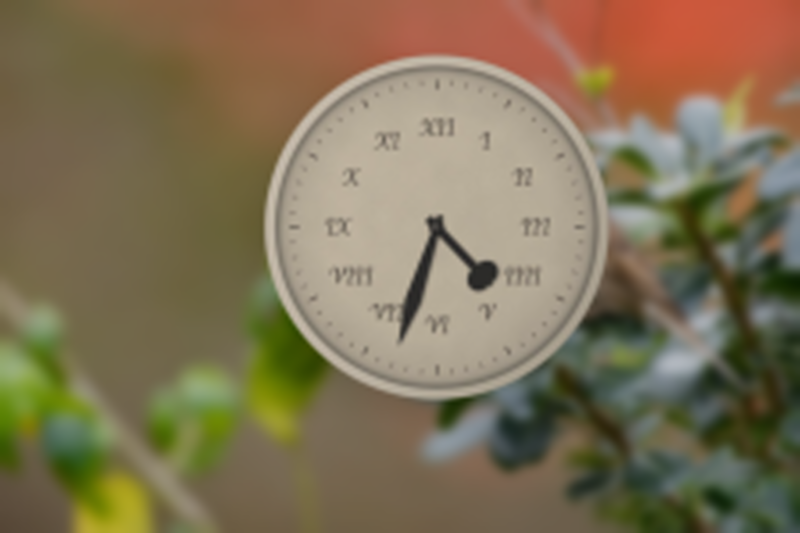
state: 4:33
